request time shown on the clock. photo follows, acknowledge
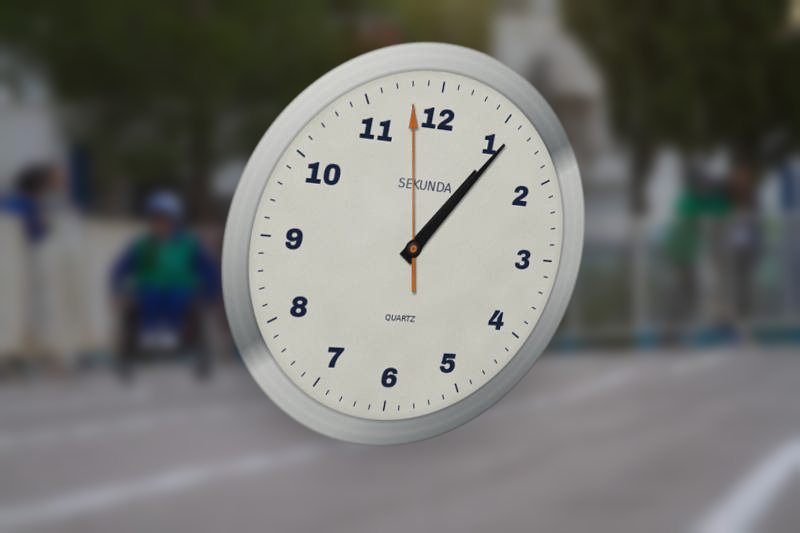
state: 1:05:58
